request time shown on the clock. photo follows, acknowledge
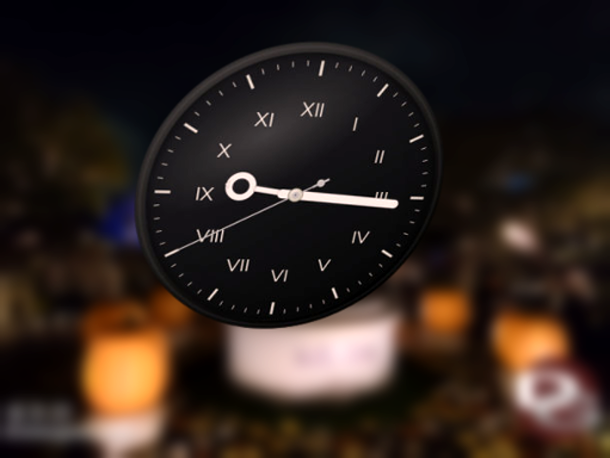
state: 9:15:40
